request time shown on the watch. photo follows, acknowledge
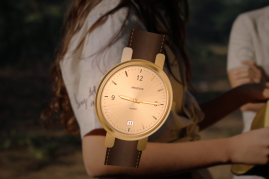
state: 9:15
